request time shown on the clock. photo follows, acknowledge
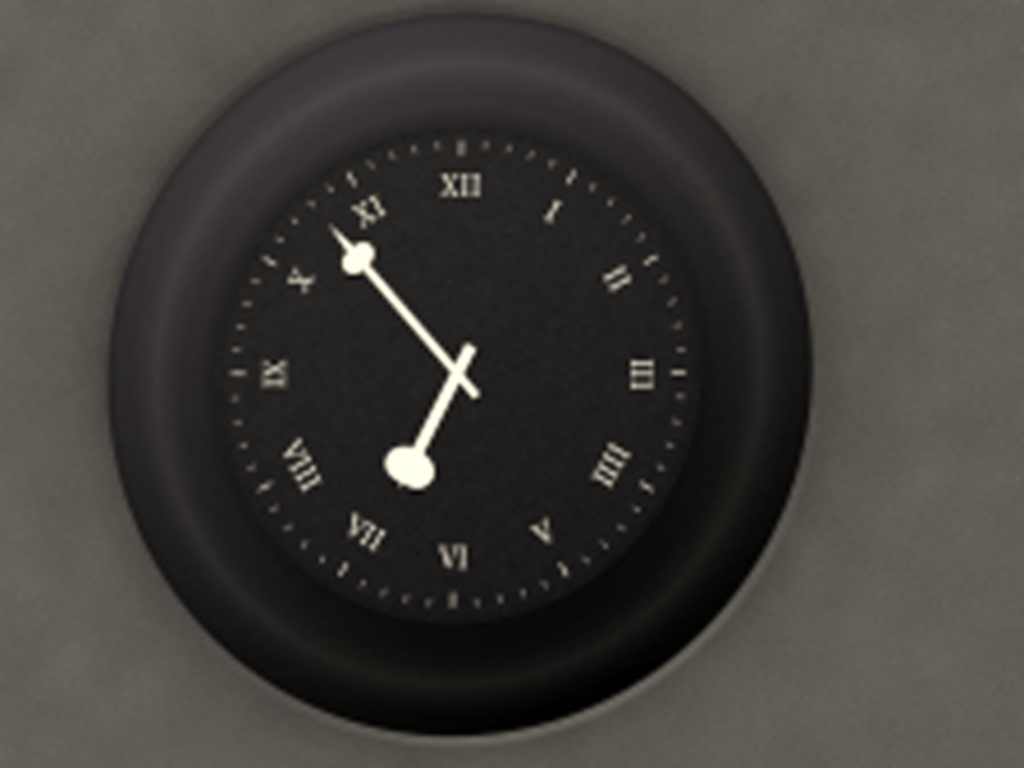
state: 6:53
